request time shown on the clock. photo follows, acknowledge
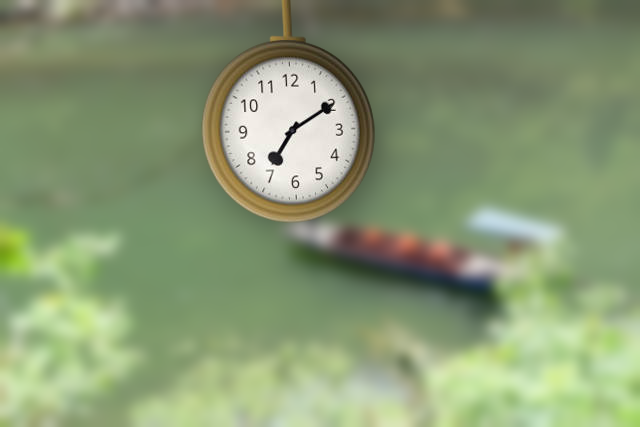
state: 7:10
